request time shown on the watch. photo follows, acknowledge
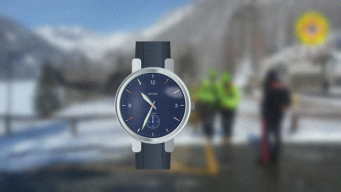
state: 10:34
